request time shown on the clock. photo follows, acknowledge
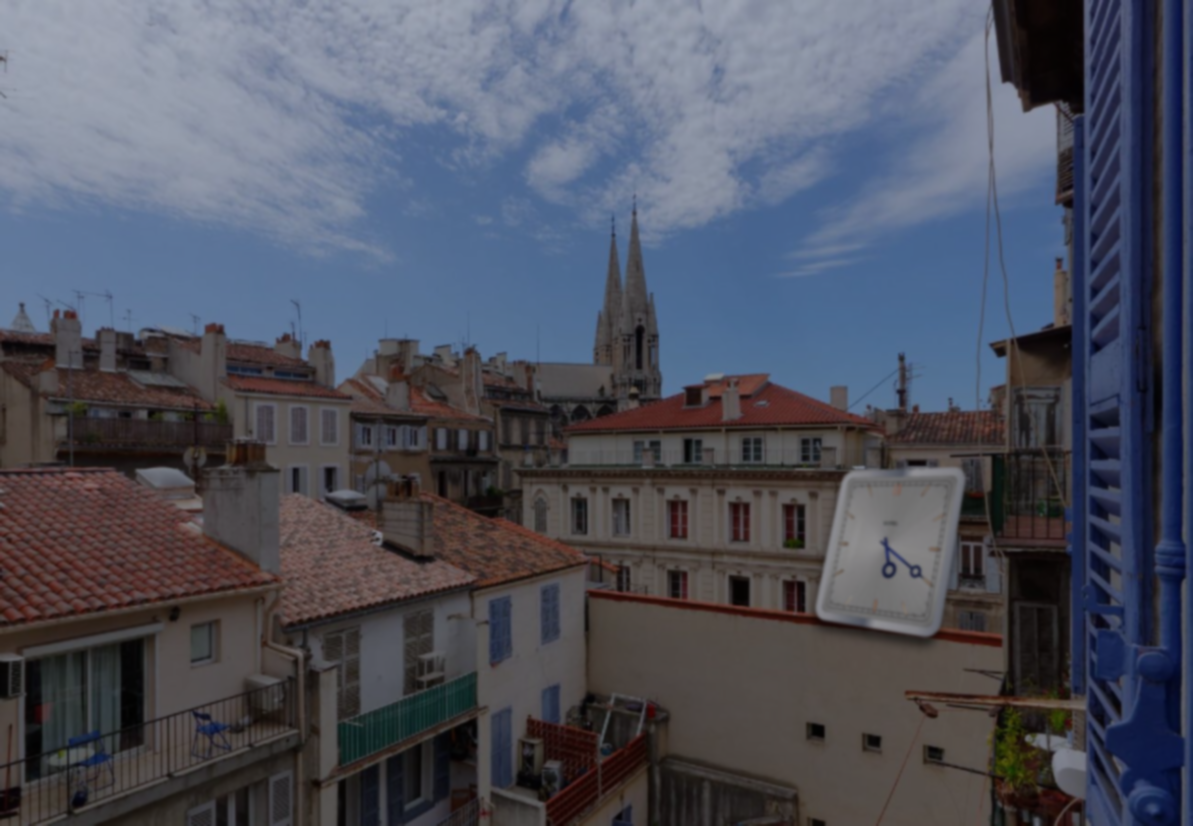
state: 5:20
